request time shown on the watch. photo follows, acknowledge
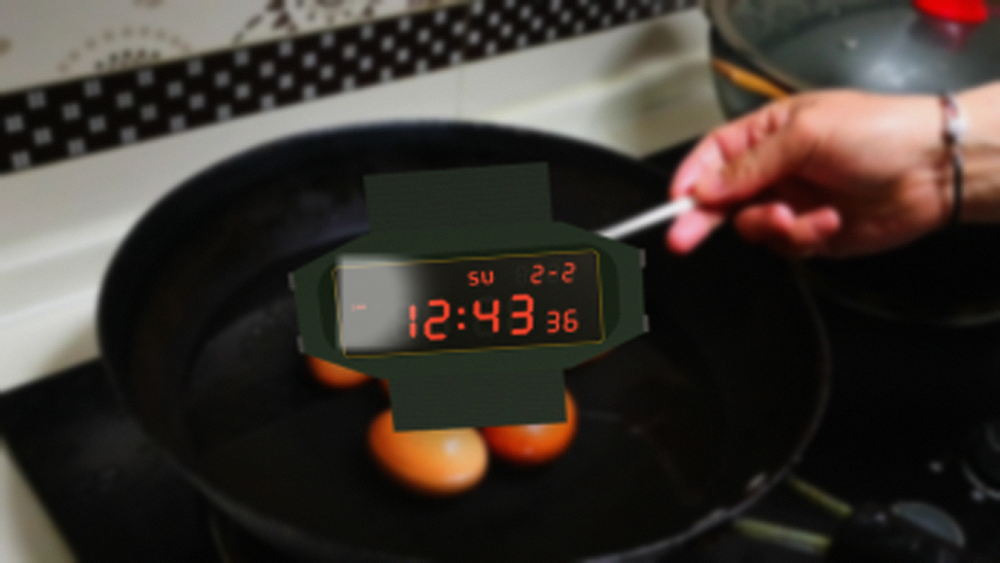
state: 12:43:36
